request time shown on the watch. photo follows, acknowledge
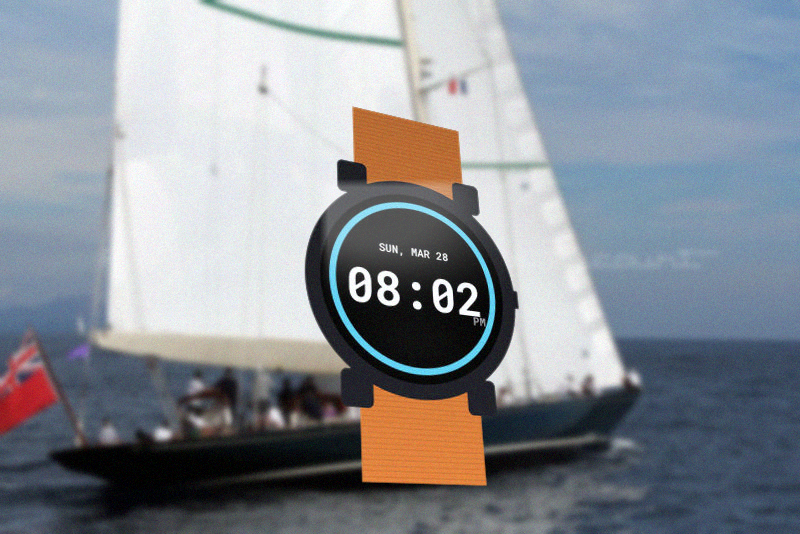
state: 8:02
